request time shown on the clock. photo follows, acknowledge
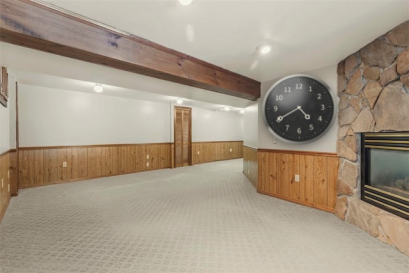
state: 4:40
